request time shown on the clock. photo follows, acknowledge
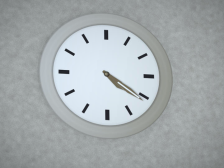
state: 4:21
